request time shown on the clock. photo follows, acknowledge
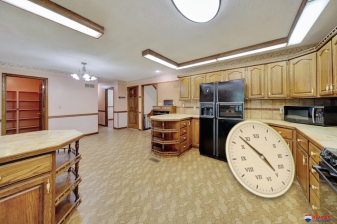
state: 4:53
